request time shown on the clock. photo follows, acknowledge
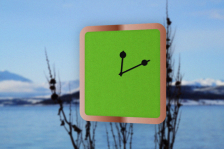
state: 12:11
